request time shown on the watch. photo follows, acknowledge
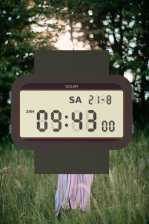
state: 9:43:00
